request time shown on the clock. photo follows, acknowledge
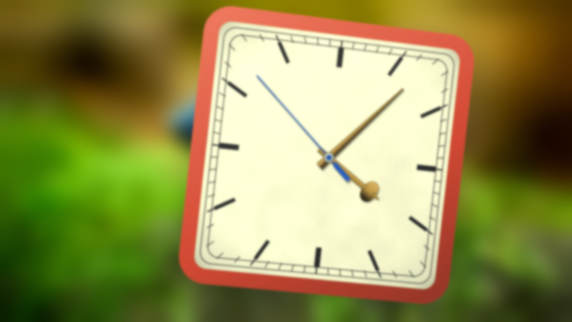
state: 4:06:52
